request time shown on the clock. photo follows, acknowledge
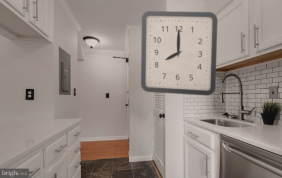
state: 8:00
